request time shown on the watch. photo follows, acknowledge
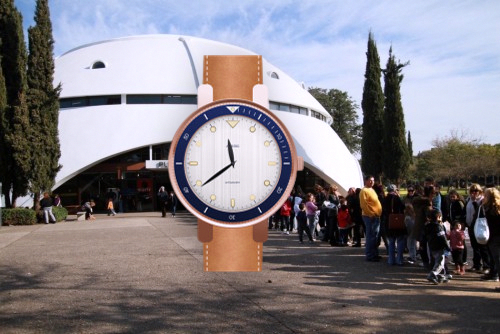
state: 11:39
